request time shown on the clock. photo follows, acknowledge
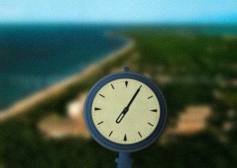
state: 7:05
